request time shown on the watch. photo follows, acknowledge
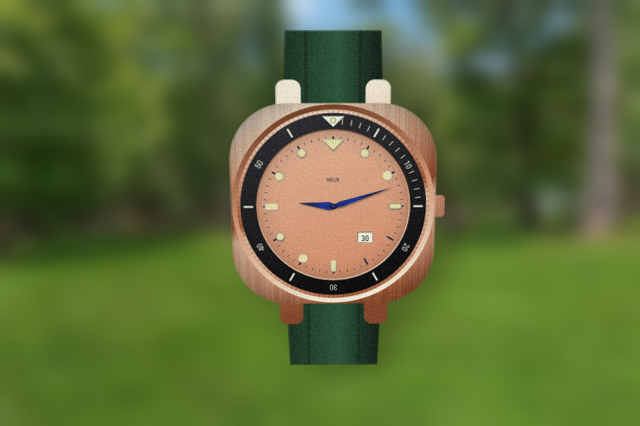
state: 9:12
